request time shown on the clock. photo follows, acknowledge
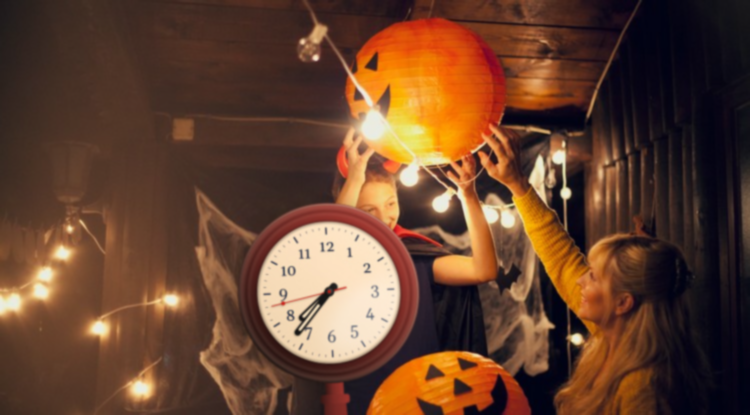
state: 7:36:43
